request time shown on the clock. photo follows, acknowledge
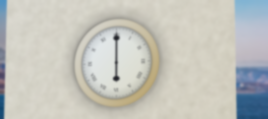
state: 6:00
